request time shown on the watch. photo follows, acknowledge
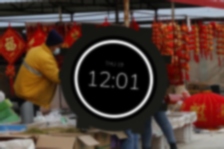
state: 12:01
